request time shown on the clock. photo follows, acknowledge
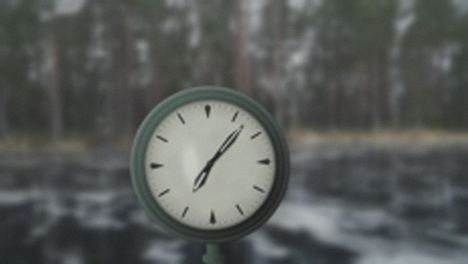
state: 7:07
